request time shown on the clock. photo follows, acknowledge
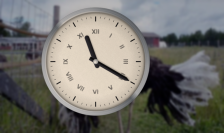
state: 11:20
